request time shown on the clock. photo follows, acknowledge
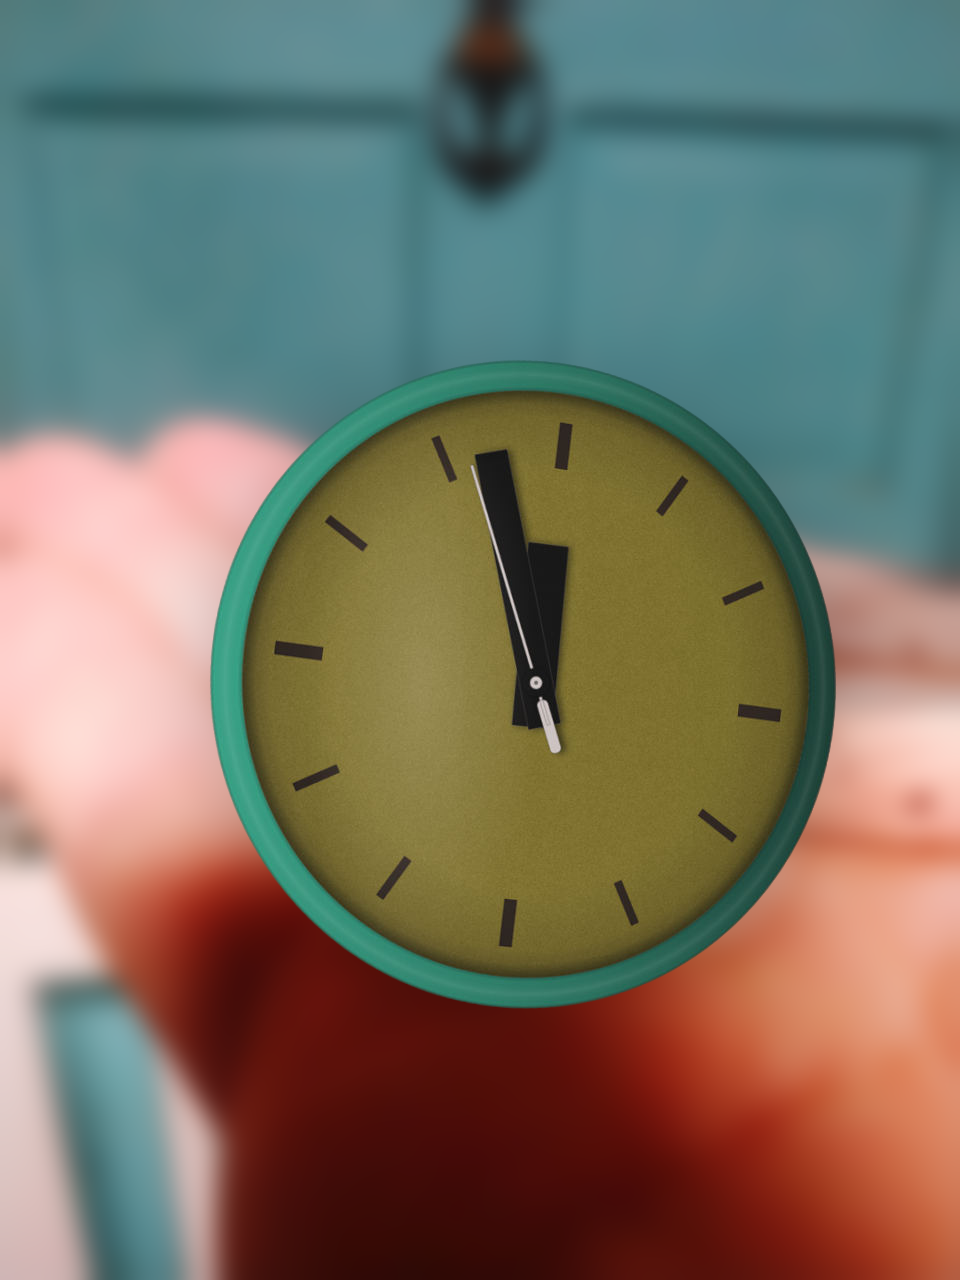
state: 11:56:56
